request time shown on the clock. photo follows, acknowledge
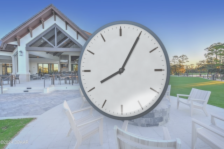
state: 8:05
